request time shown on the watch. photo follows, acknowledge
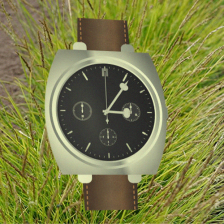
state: 3:06
